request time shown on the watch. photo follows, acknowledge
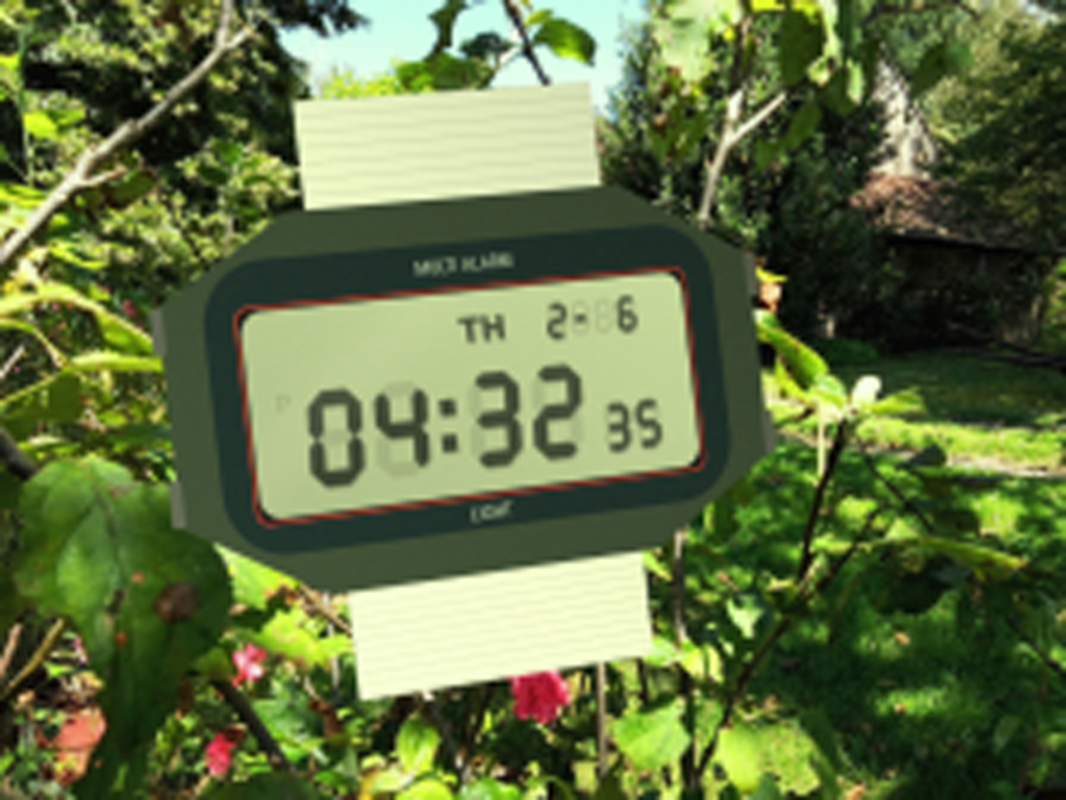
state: 4:32:35
